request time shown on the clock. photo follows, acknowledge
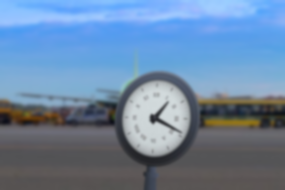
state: 1:19
